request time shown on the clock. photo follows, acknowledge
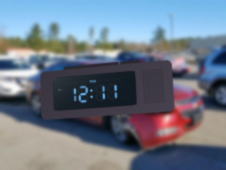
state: 12:11
